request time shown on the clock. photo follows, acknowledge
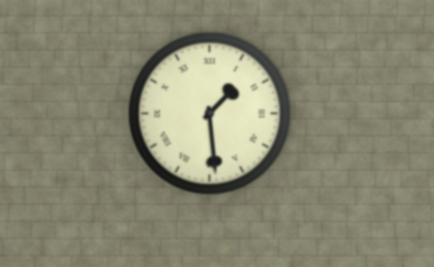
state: 1:29
